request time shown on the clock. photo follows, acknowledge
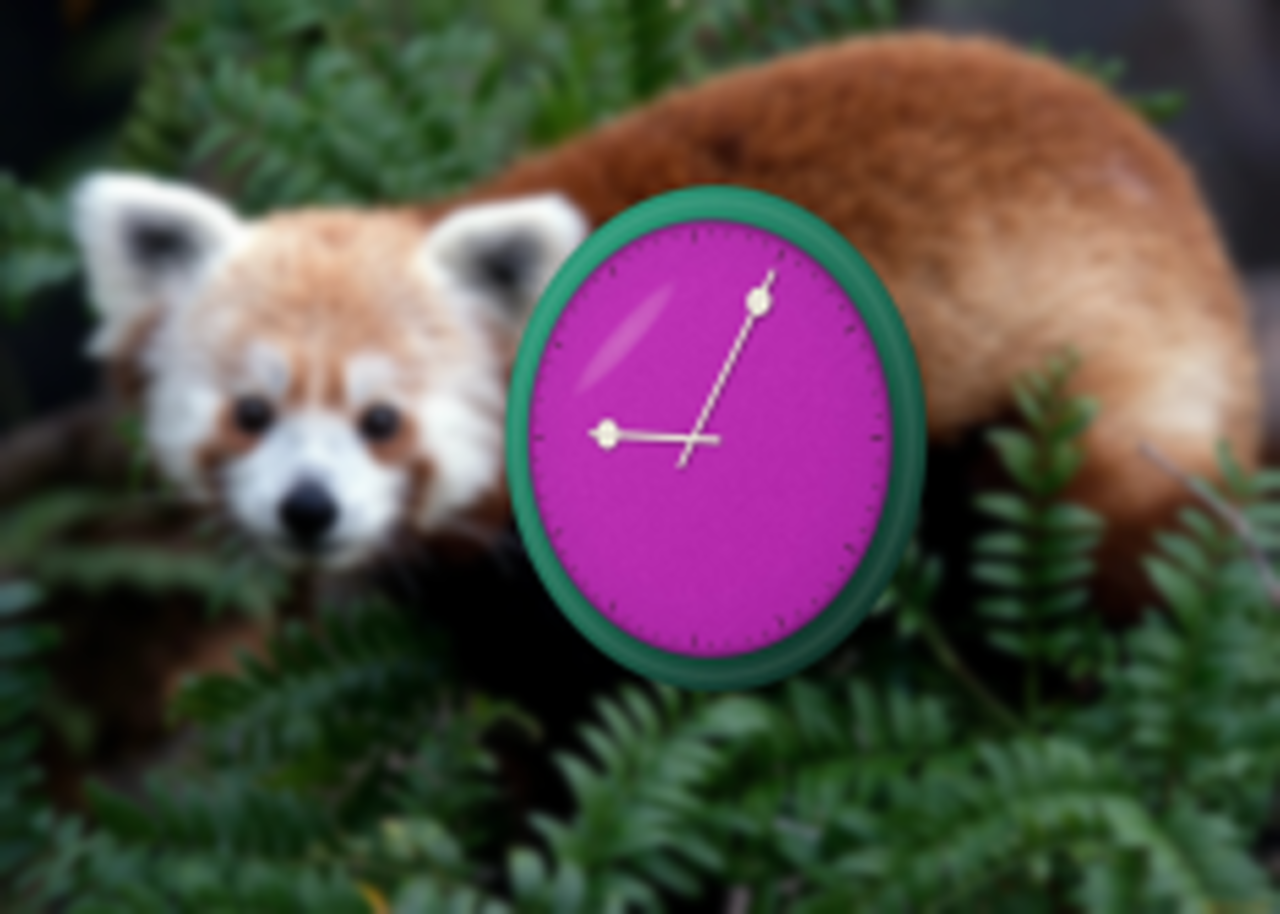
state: 9:05
